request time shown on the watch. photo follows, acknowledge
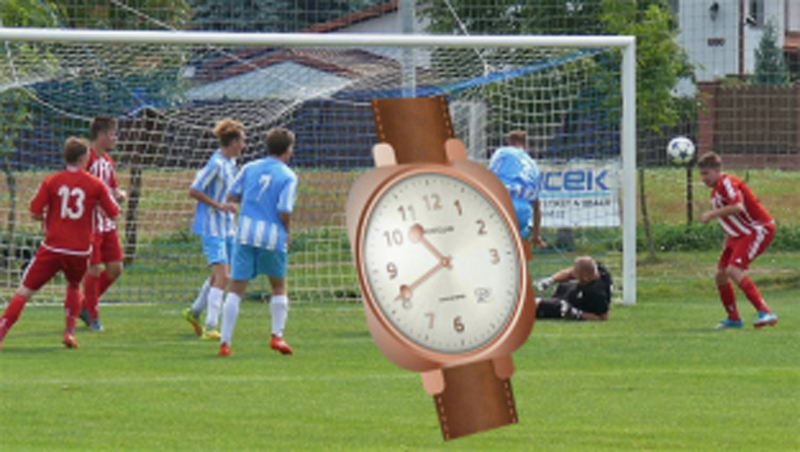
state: 10:41
